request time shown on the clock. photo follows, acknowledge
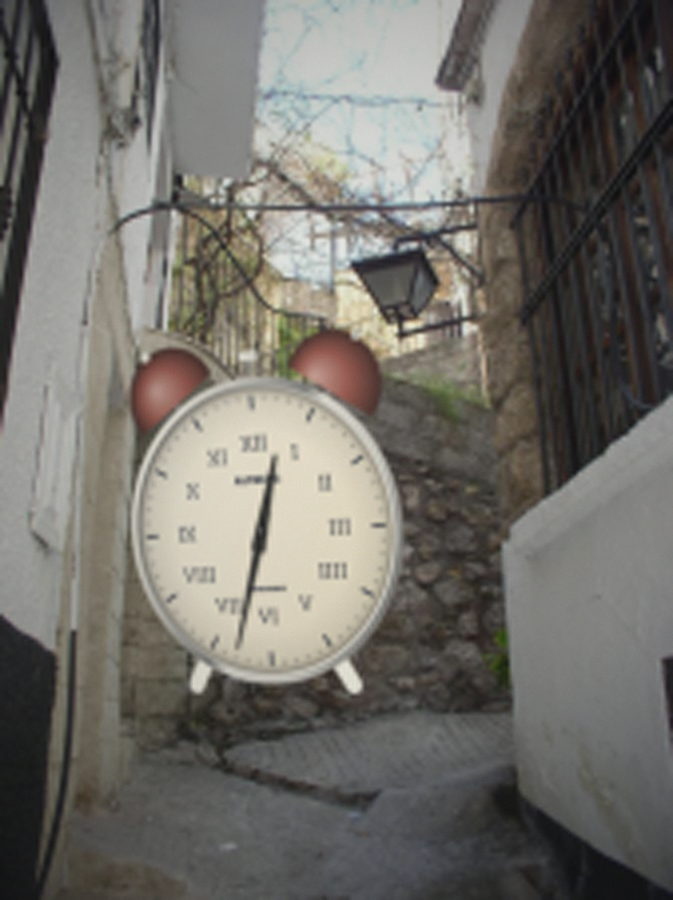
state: 12:33
